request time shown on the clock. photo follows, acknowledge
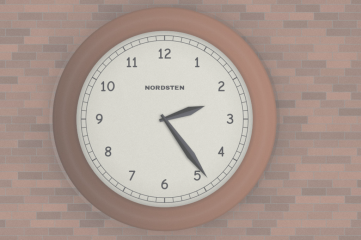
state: 2:24
